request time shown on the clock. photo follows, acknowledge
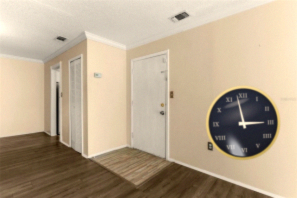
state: 2:58
